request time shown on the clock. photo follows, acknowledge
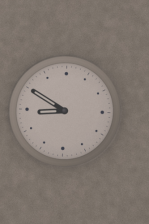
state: 8:50
